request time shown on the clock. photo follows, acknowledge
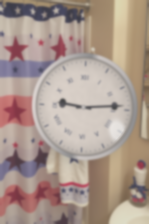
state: 9:14
